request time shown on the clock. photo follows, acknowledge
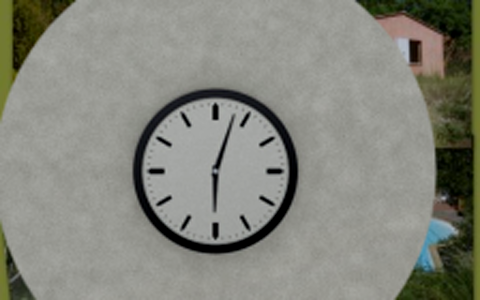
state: 6:03
